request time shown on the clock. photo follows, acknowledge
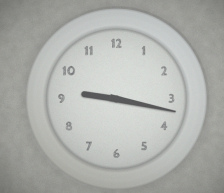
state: 9:17
